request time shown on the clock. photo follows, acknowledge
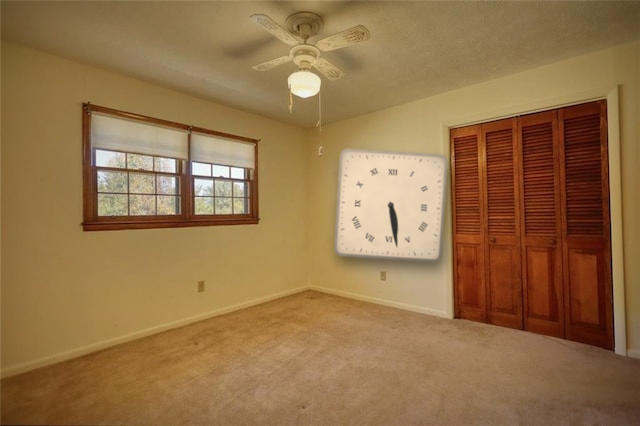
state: 5:28
